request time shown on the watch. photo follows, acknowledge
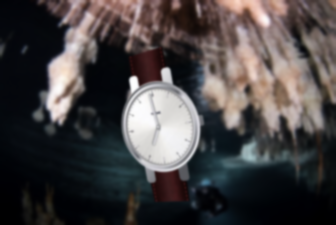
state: 6:59
